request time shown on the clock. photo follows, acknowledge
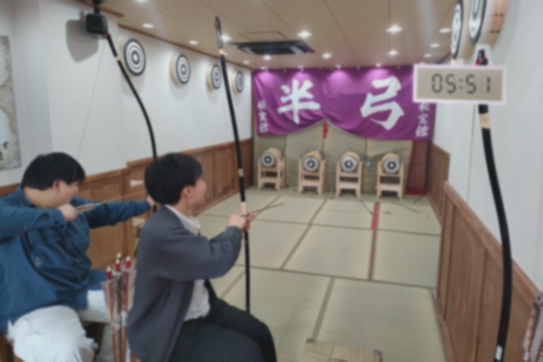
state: 5:51
